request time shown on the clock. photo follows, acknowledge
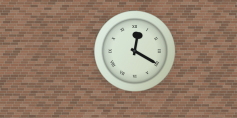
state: 12:20
